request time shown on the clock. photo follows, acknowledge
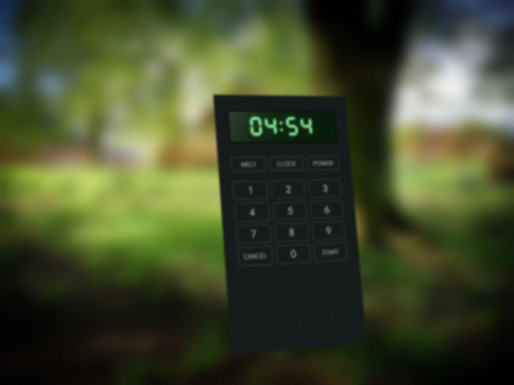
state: 4:54
